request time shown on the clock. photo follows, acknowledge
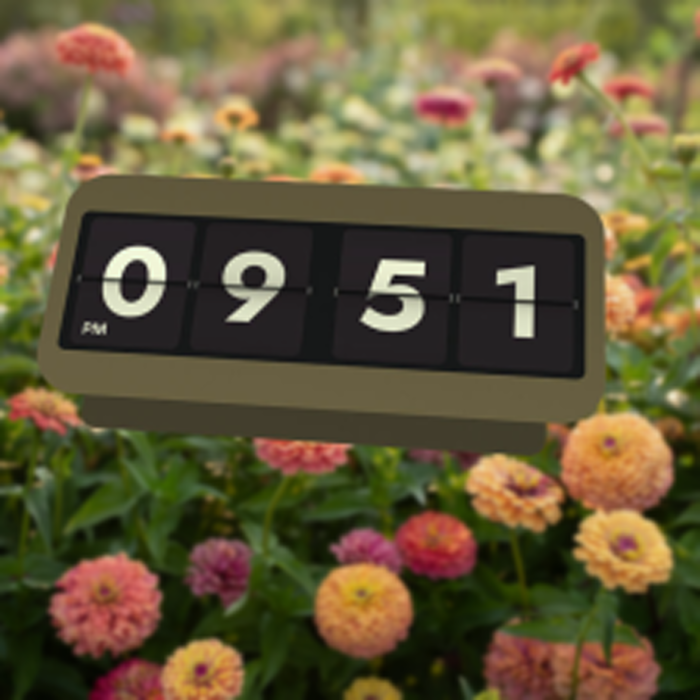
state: 9:51
